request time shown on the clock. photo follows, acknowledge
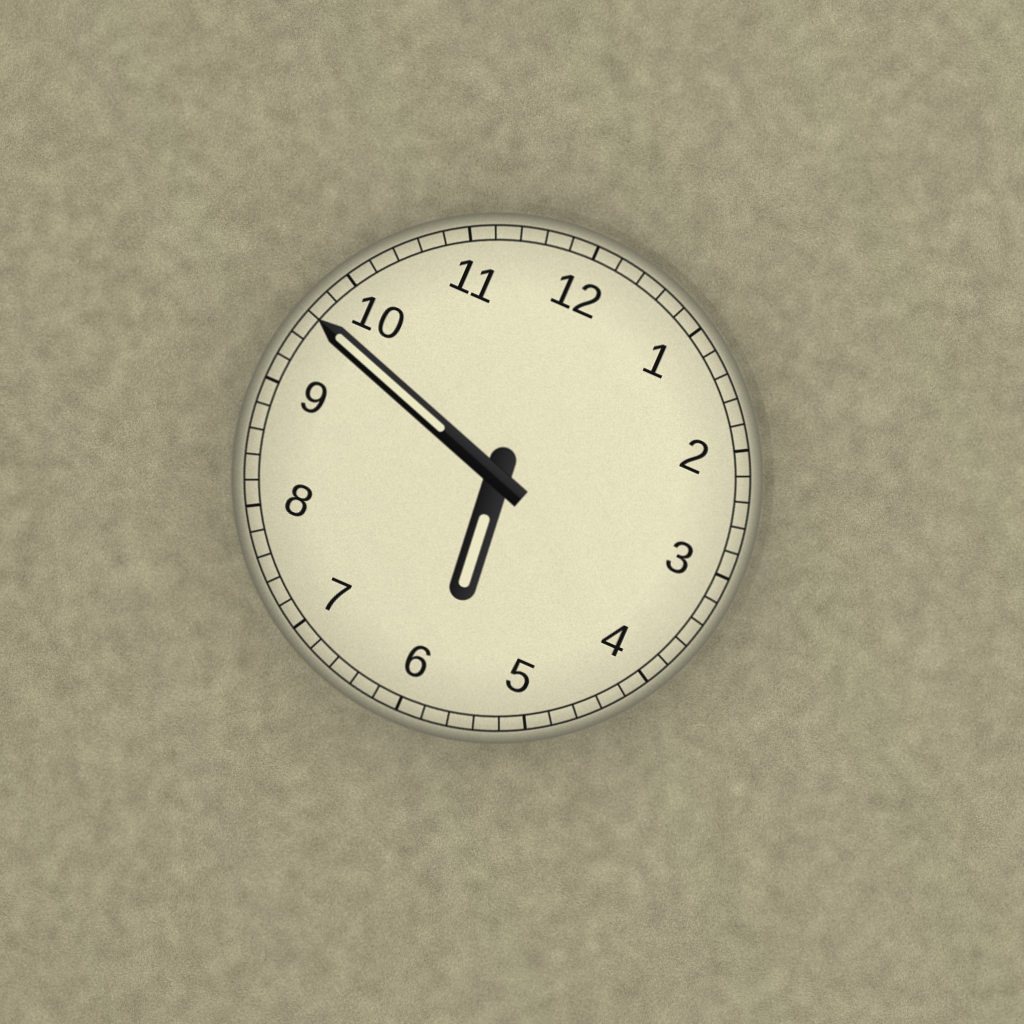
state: 5:48
